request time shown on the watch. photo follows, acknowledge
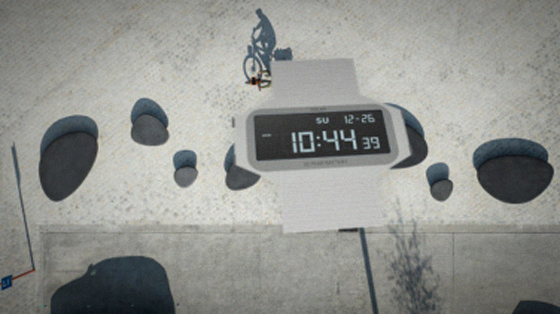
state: 10:44:39
